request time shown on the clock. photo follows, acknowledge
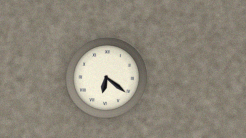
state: 6:21
